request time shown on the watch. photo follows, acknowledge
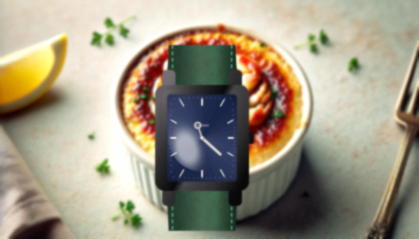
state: 11:22
